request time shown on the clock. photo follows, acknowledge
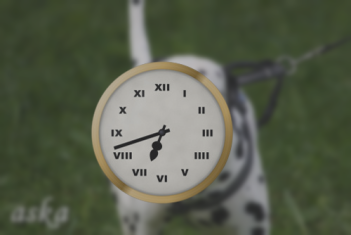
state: 6:42
